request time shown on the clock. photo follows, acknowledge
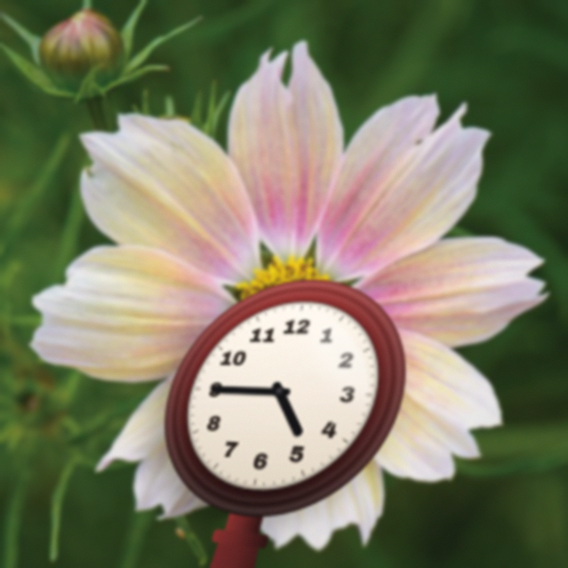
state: 4:45
